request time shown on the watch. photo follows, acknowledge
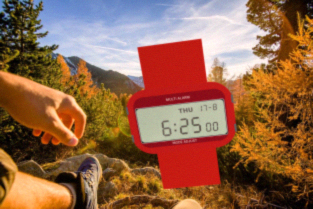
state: 6:25:00
